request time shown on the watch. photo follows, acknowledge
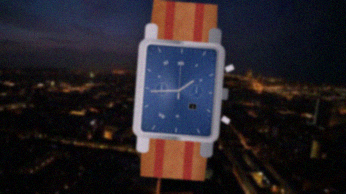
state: 1:44
